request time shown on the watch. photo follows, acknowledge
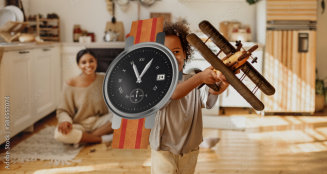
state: 11:05
